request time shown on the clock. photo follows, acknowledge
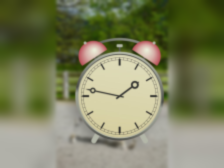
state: 1:47
